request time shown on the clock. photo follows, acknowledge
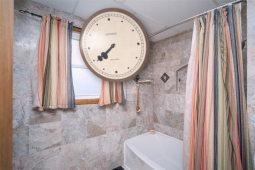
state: 7:39
